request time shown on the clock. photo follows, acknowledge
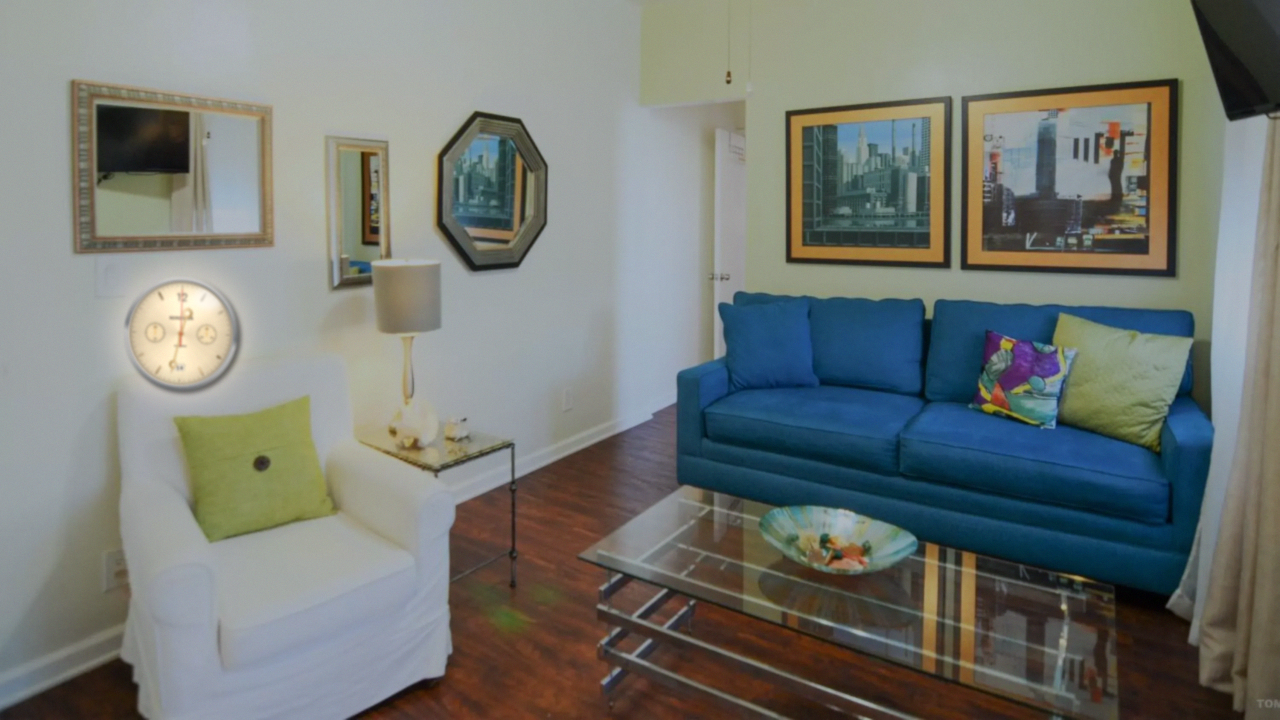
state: 12:32
